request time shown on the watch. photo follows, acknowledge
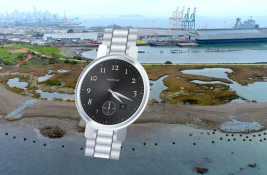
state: 4:18
